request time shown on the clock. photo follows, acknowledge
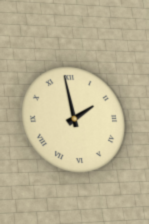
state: 1:59
